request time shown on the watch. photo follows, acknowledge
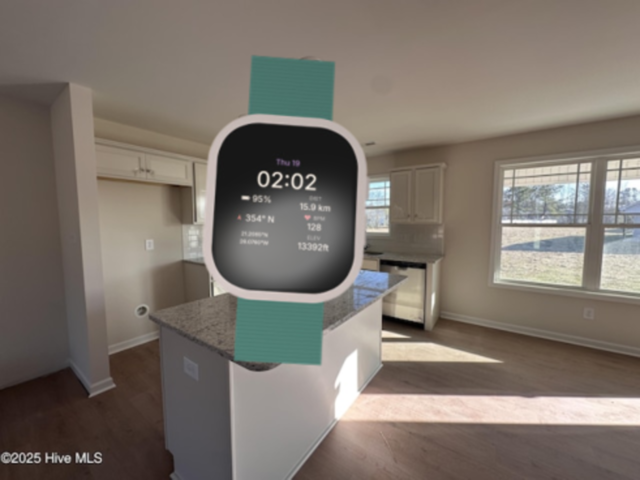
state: 2:02
